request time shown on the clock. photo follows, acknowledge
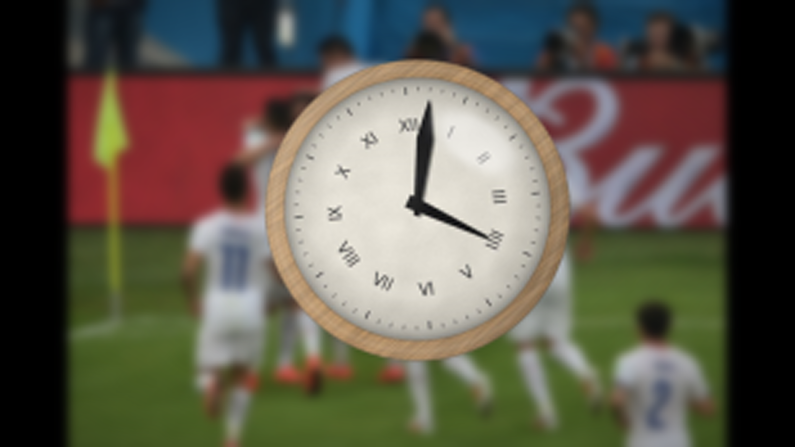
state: 4:02
